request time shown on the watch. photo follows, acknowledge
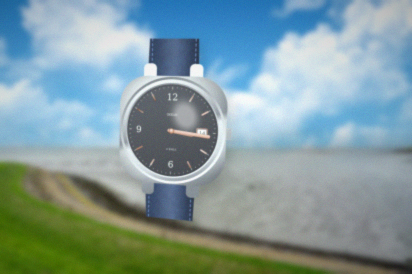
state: 3:16
